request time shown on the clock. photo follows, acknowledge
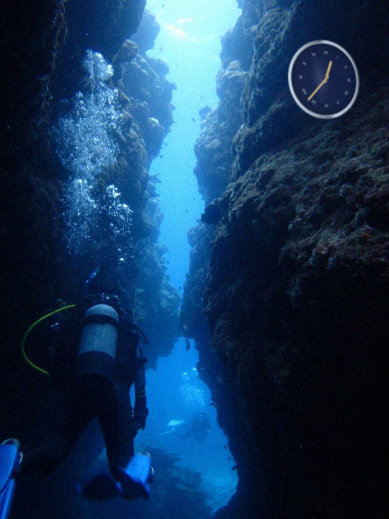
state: 12:37
